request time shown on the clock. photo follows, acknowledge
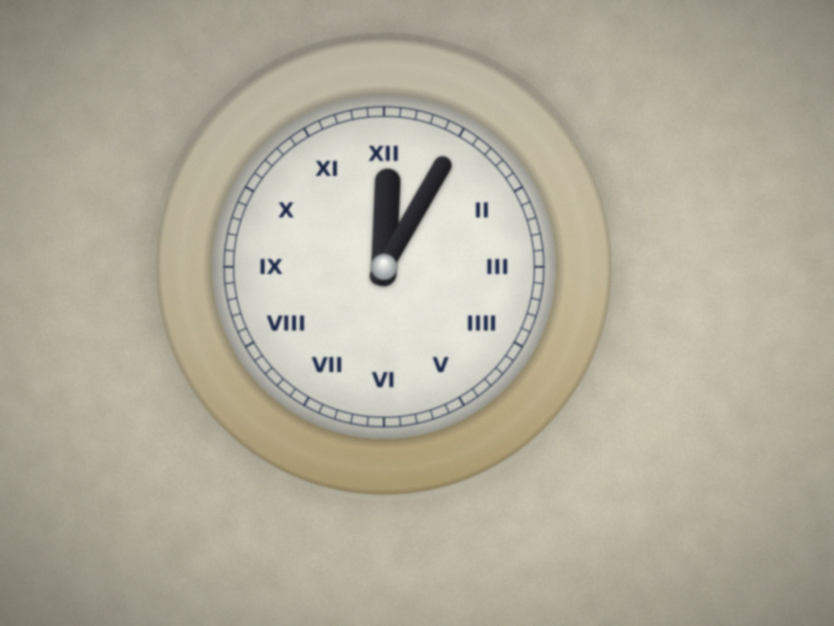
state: 12:05
